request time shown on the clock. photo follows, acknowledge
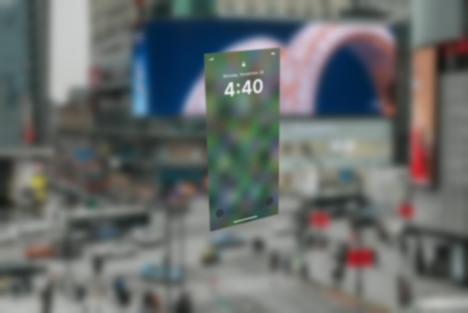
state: 4:40
